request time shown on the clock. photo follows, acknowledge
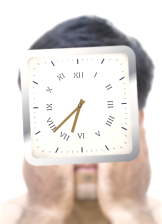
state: 6:38
